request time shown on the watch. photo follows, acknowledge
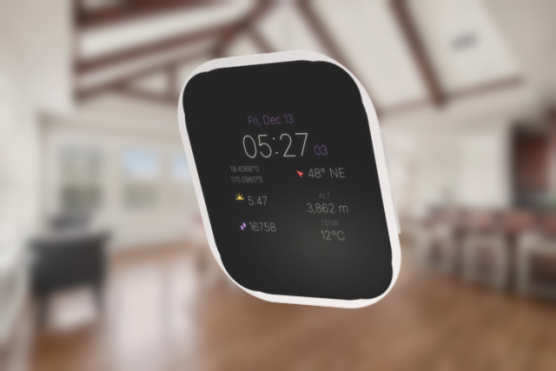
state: 5:27:03
